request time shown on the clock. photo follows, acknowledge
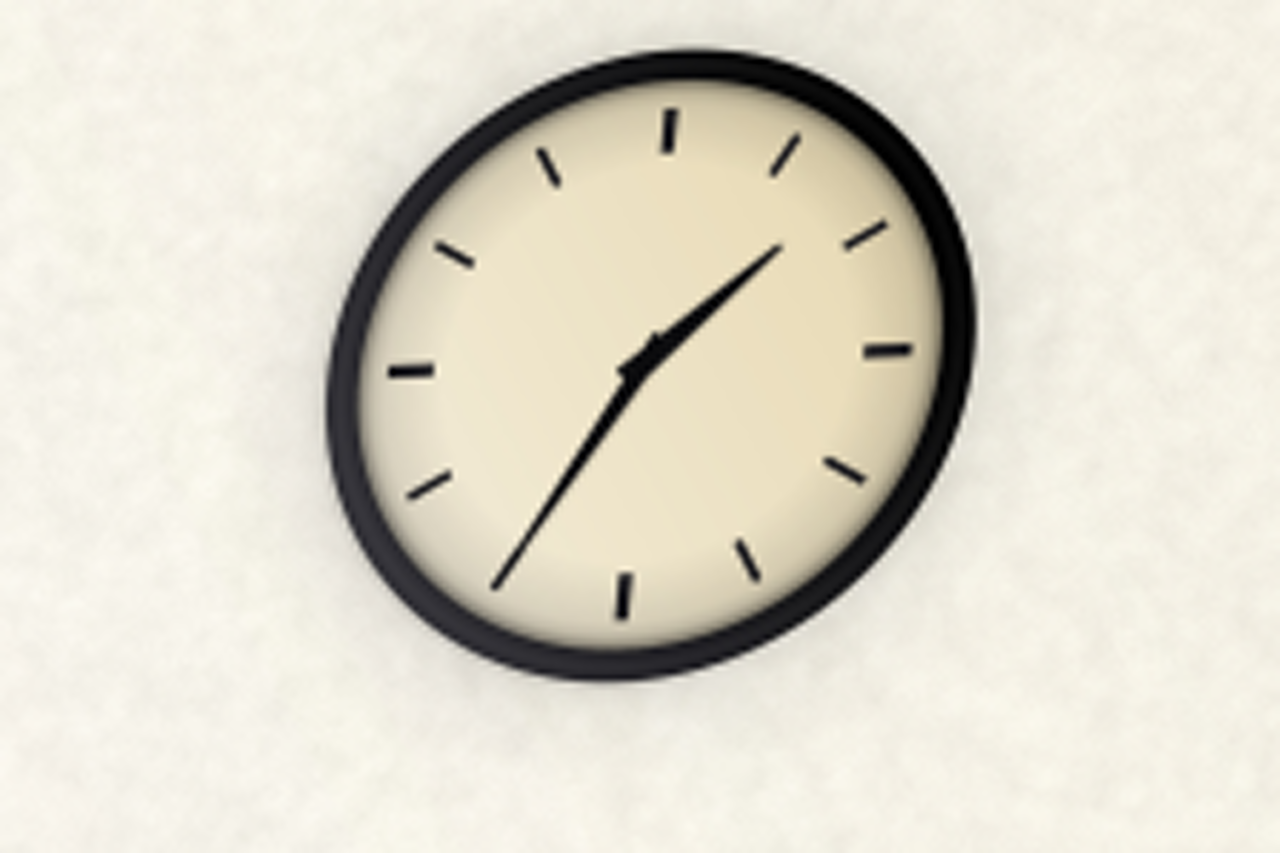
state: 1:35
